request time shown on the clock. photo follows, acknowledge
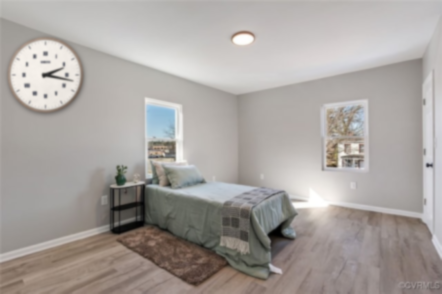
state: 2:17
